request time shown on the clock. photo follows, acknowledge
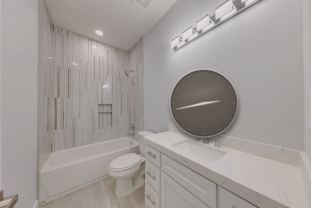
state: 2:43
